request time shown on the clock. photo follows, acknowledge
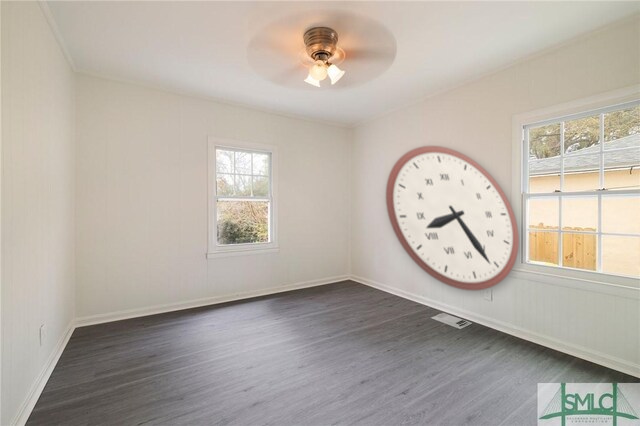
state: 8:26
